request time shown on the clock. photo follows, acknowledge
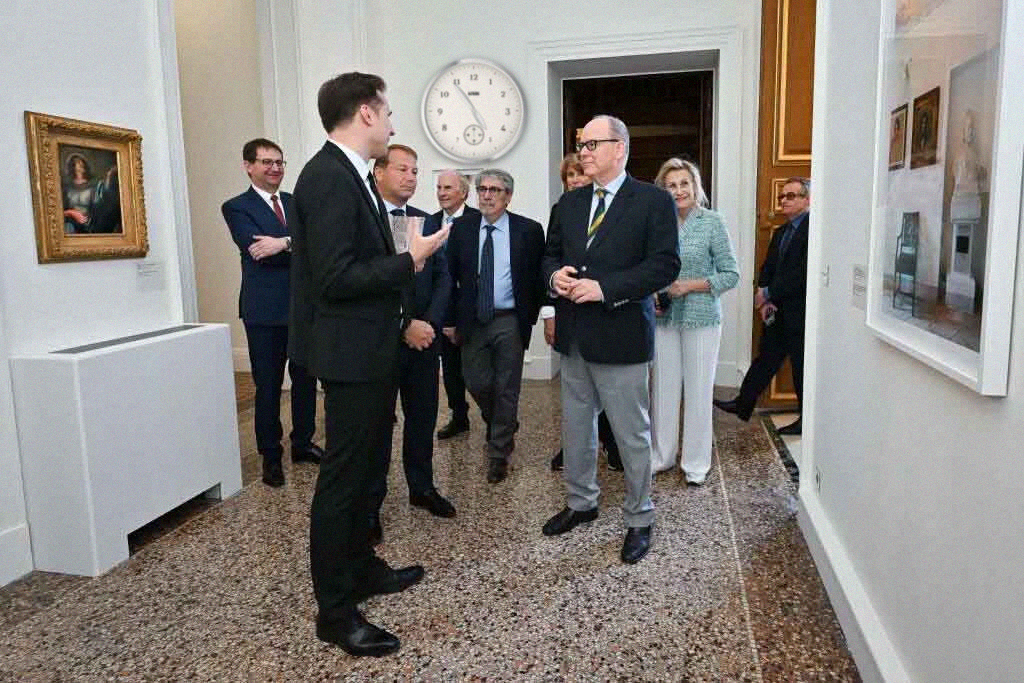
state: 4:54
